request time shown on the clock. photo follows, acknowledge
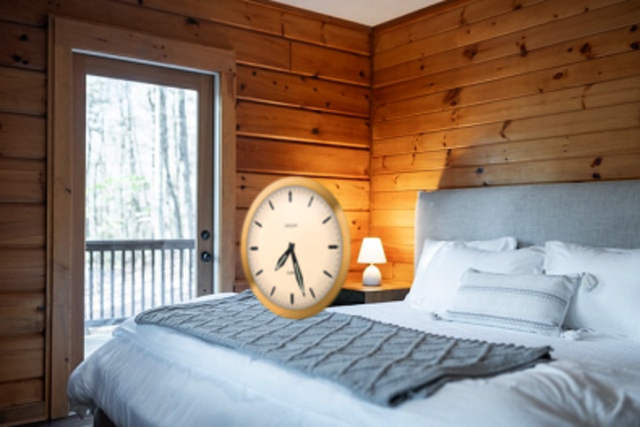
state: 7:27
